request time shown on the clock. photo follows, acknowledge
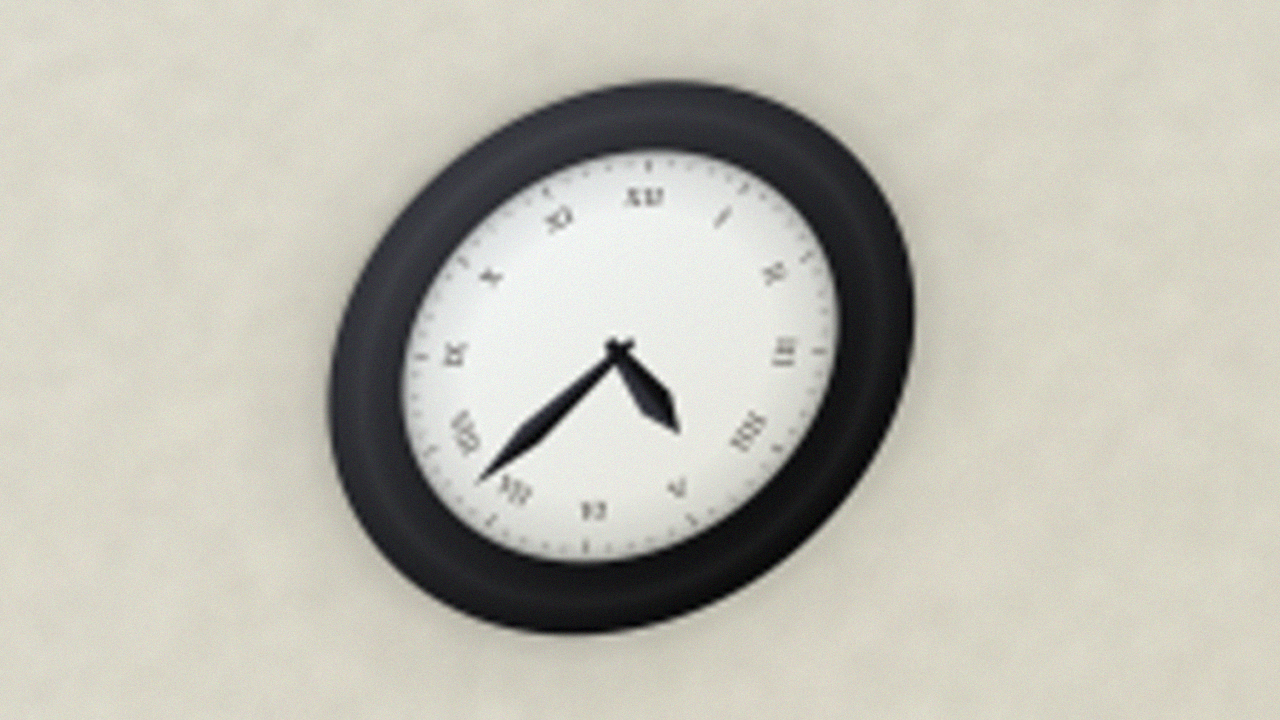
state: 4:37
